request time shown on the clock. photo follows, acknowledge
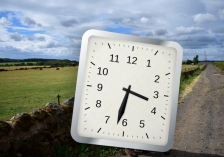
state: 3:32
